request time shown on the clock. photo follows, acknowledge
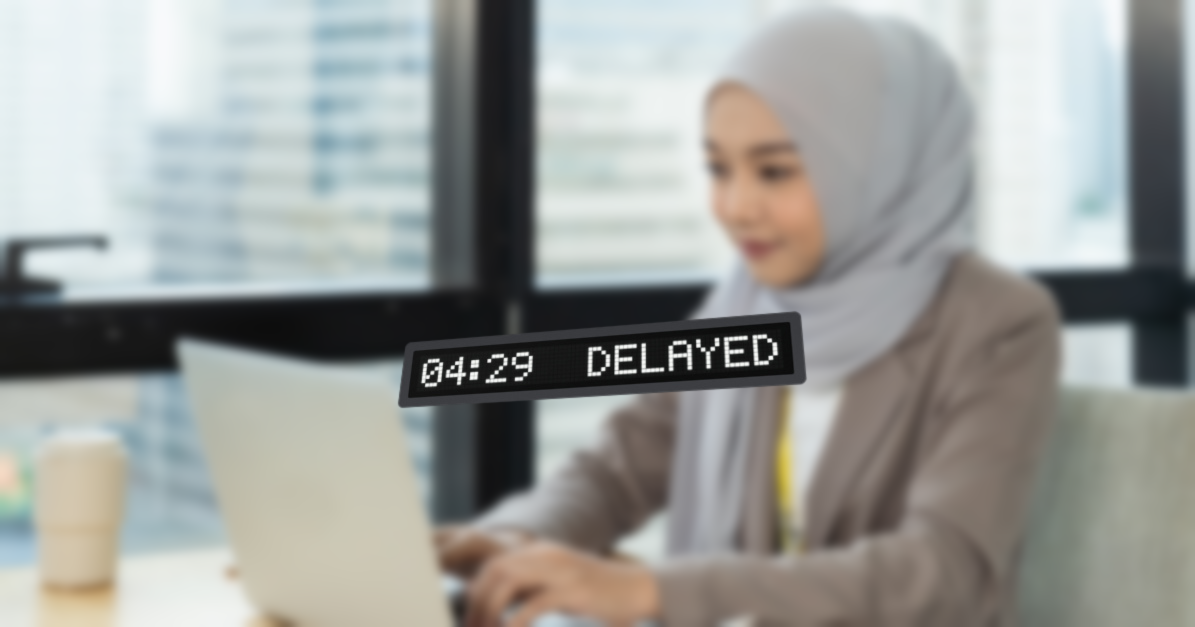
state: 4:29
